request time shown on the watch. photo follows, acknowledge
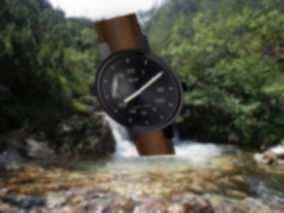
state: 8:10
